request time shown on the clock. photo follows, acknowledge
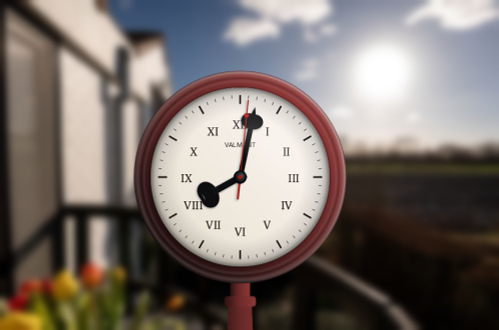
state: 8:02:01
